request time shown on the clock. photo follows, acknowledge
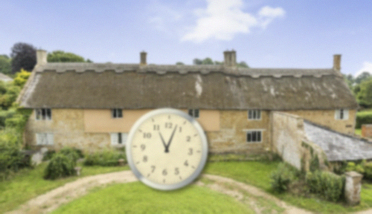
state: 11:03
